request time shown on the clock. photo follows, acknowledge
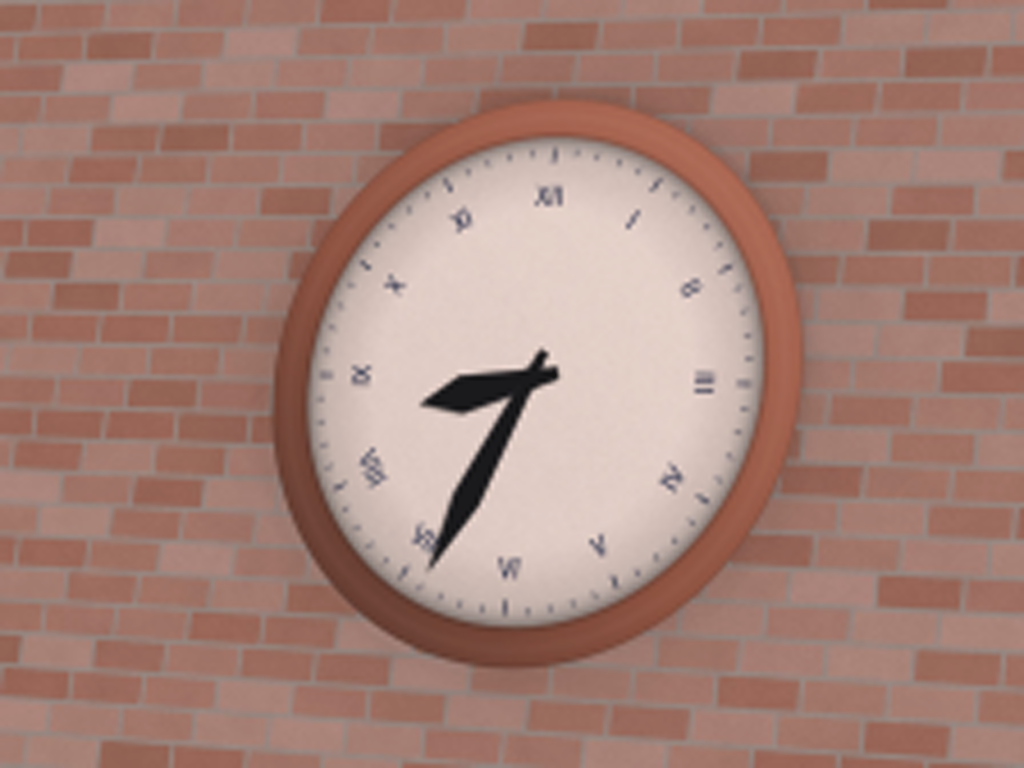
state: 8:34
